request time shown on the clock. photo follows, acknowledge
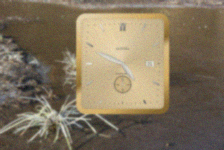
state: 4:49
